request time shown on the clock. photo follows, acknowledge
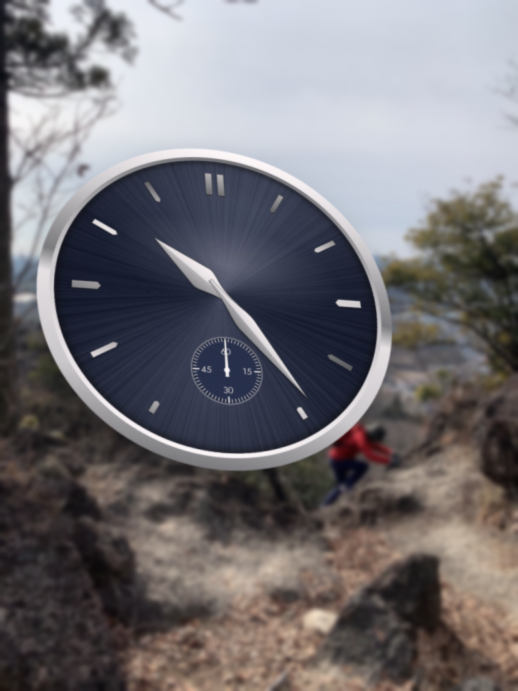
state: 10:24
